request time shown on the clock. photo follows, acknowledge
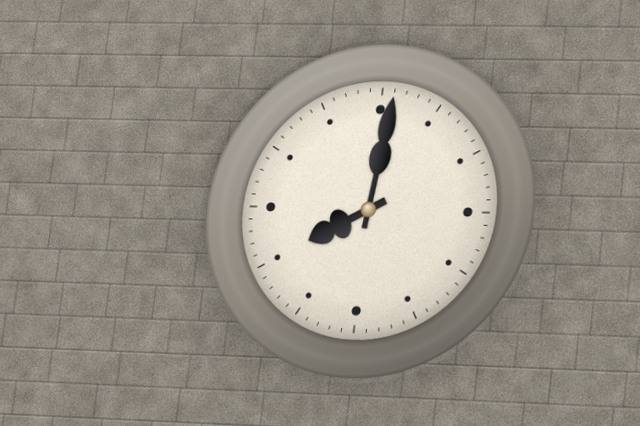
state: 8:01
